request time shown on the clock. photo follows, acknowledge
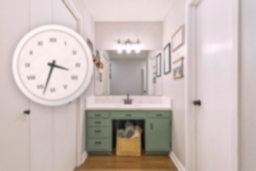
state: 3:33
